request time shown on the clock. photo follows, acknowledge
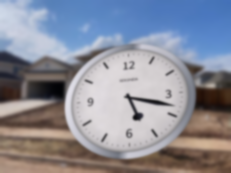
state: 5:18
